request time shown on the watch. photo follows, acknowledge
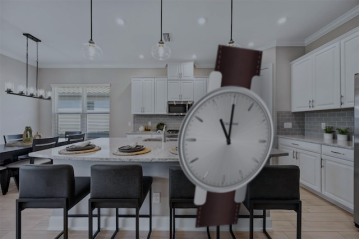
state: 11:00
